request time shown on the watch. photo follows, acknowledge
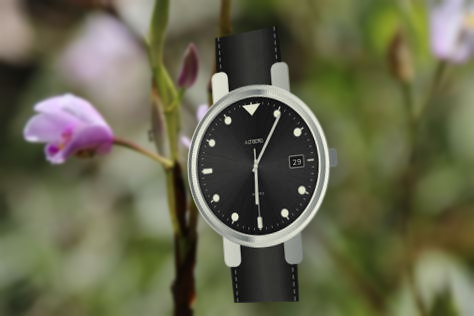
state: 6:05:30
